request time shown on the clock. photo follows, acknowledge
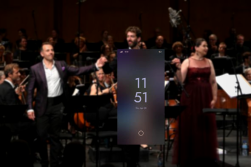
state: 11:51
